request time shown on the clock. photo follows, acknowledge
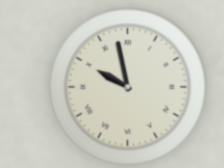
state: 9:58
